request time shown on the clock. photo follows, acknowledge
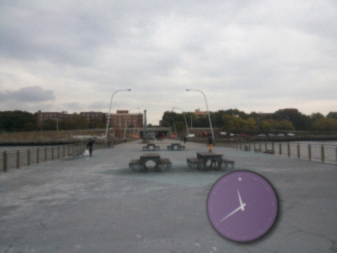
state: 11:40
